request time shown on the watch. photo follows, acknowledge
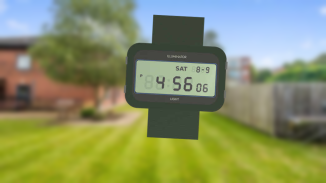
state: 4:56:06
